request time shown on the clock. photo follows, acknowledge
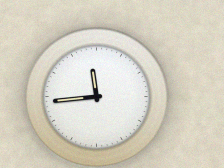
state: 11:44
